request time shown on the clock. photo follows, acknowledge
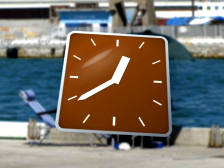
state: 12:39
